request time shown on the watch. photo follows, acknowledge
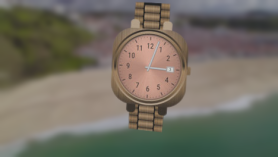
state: 3:03
